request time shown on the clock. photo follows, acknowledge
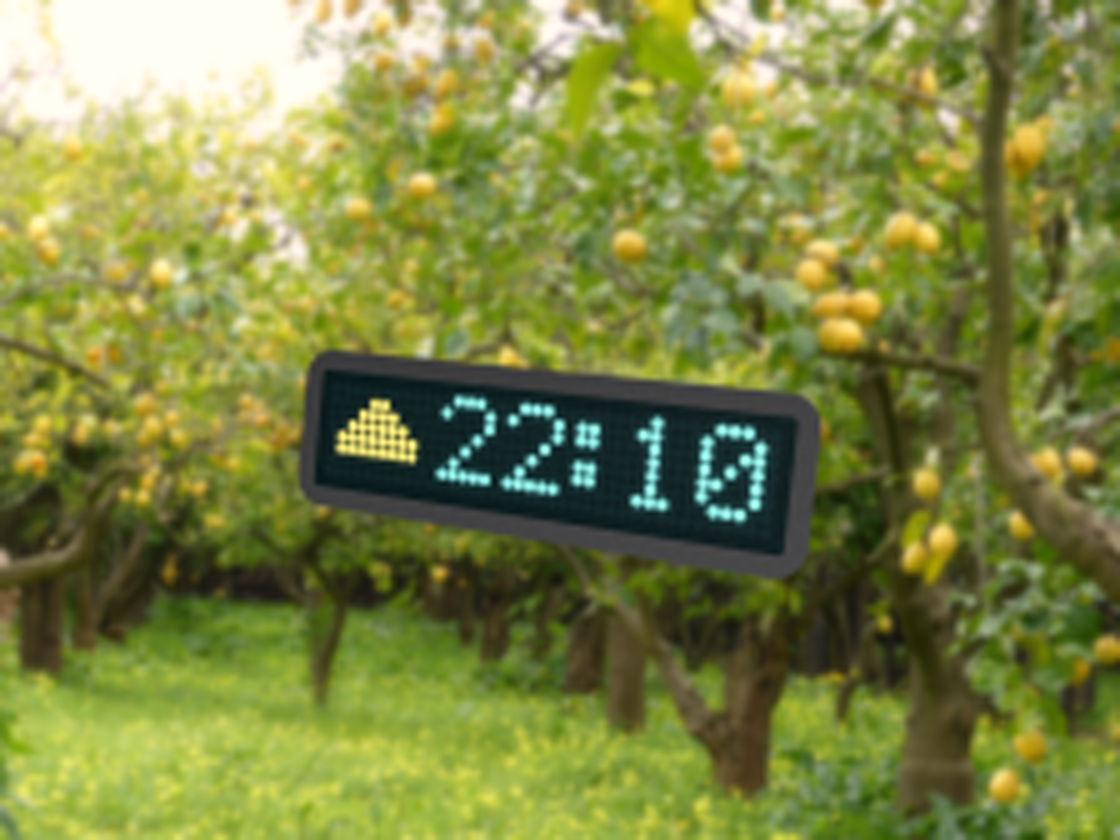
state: 22:10
